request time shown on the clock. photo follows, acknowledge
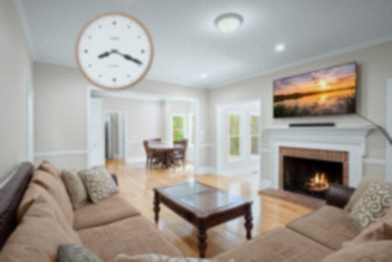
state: 8:19
